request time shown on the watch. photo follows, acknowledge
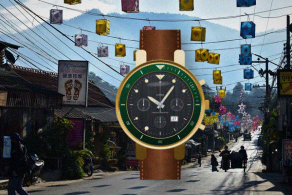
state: 10:06
